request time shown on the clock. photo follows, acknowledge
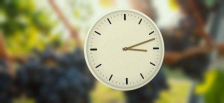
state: 3:12
